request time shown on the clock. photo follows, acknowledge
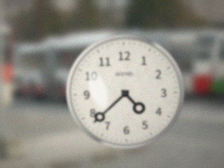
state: 4:38
